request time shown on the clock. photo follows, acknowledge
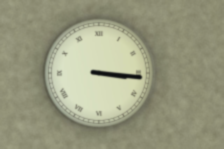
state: 3:16
